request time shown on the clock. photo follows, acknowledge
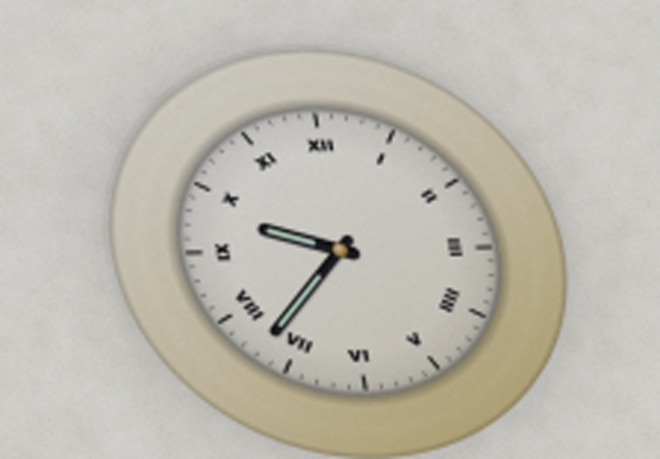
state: 9:37
